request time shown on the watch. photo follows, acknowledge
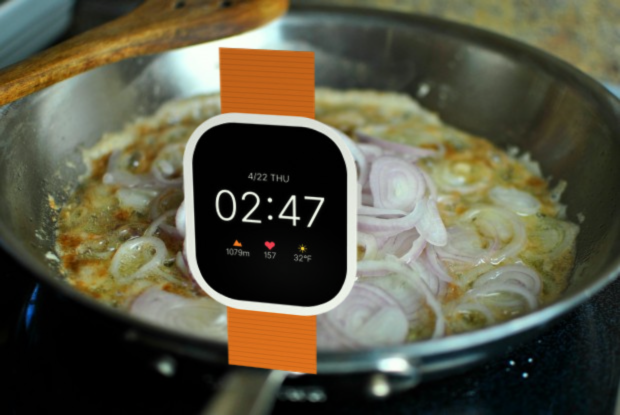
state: 2:47
